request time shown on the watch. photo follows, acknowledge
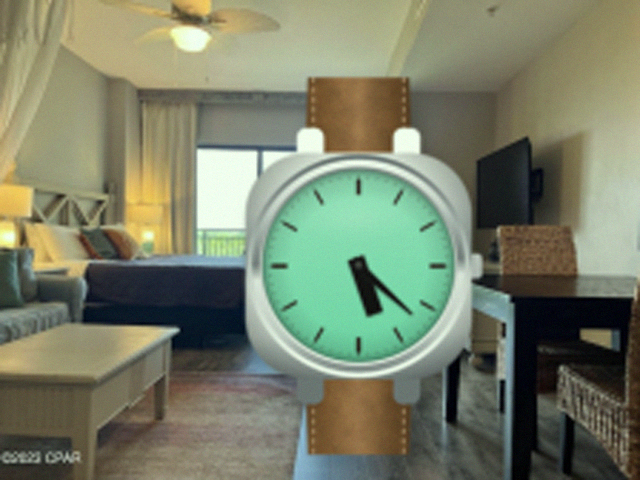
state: 5:22
